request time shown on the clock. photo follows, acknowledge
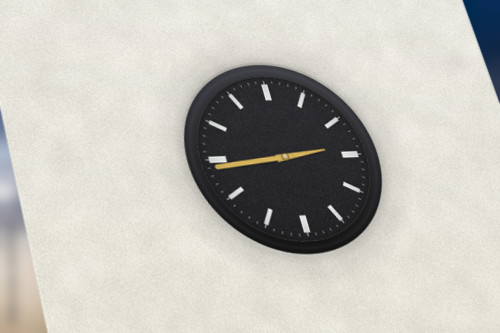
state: 2:44
